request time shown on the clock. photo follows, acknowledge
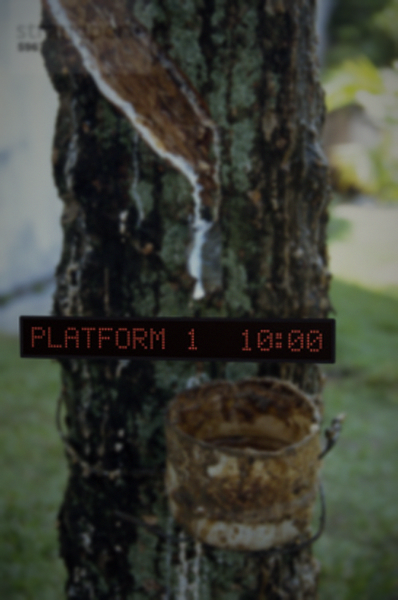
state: 10:00
